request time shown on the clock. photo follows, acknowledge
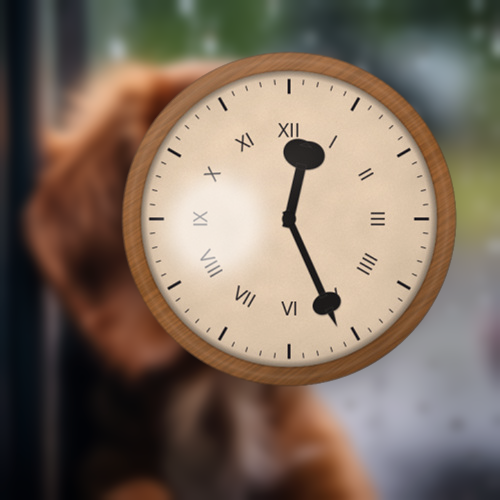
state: 12:26
